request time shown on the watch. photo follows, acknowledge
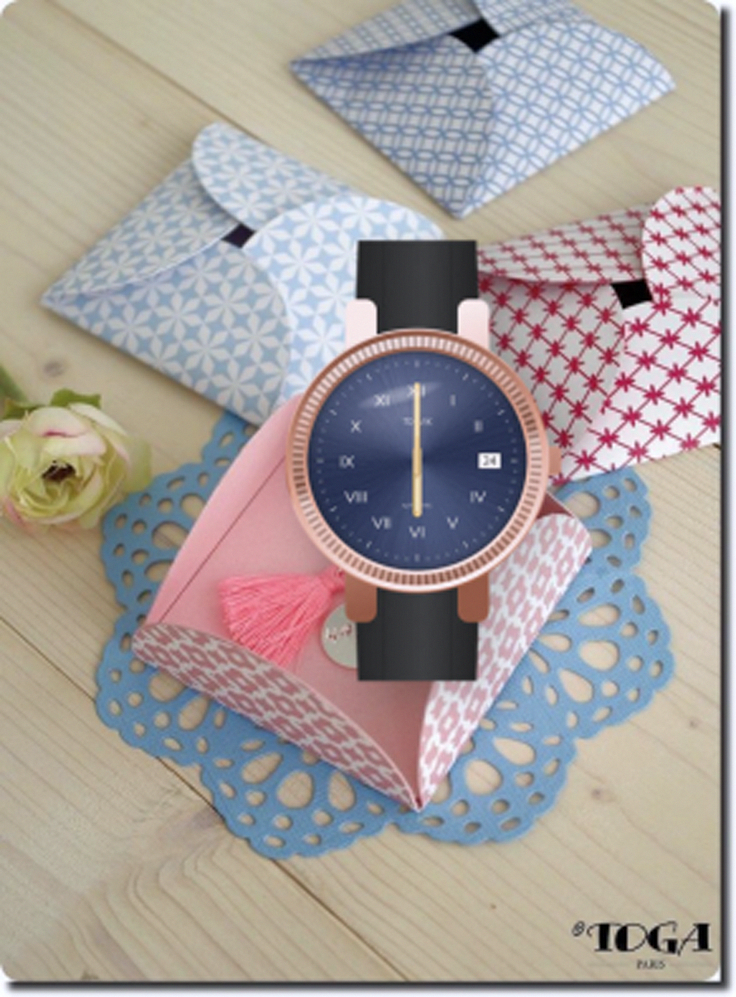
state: 6:00
